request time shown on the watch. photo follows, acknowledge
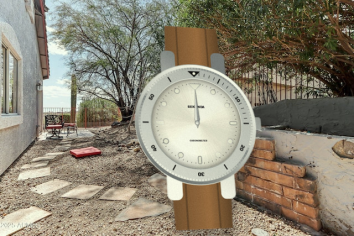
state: 12:00
